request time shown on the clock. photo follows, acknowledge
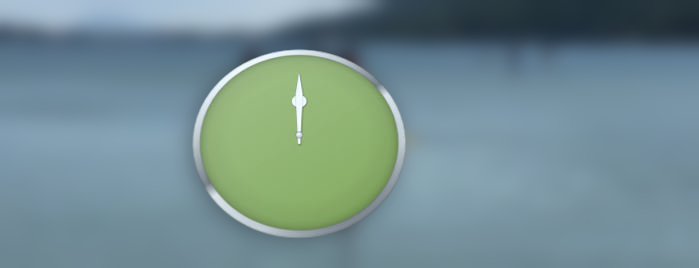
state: 12:00
